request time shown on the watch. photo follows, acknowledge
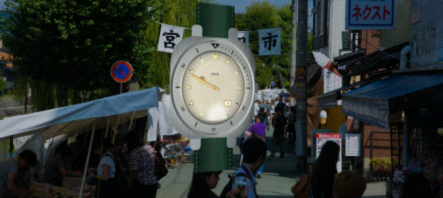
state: 9:49
